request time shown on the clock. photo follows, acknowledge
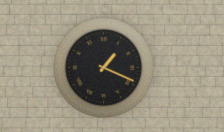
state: 1:19
